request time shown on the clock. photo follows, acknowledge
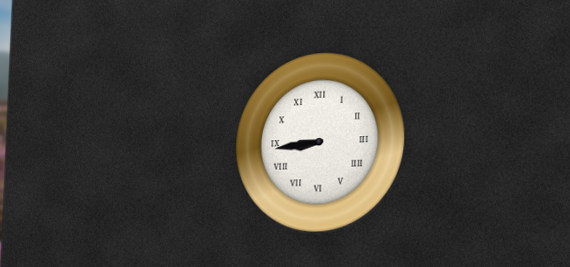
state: 8:44
